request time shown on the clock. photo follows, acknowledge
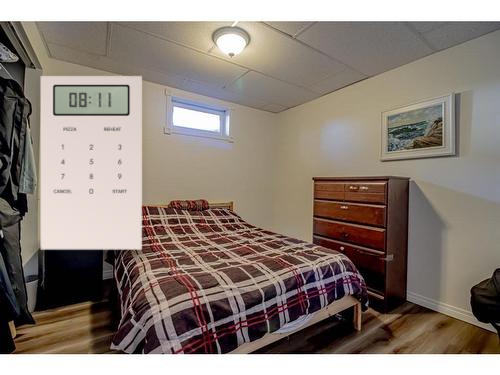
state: 8:11
